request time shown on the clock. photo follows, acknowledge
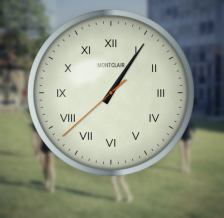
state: 1:05:38
